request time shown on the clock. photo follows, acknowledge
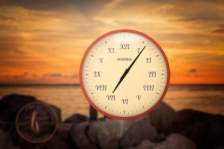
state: 7:06
